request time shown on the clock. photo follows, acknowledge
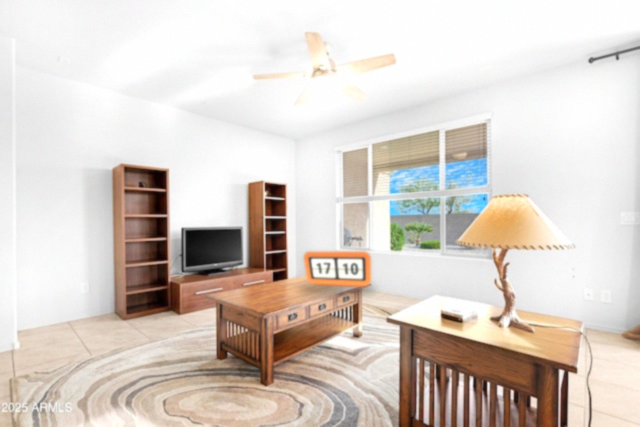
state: 17:10
